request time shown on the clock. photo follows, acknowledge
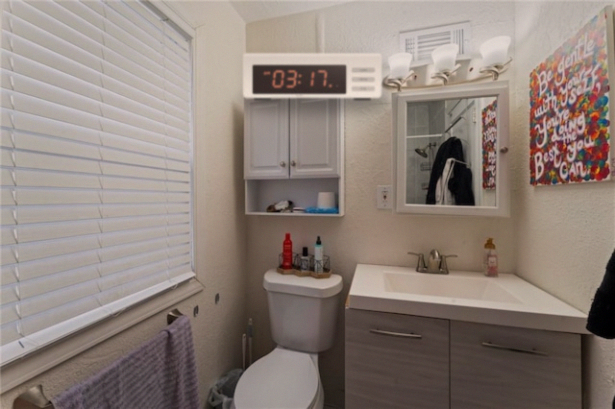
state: 3:17
